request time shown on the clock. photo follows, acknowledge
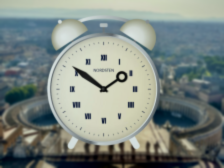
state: 1:51
